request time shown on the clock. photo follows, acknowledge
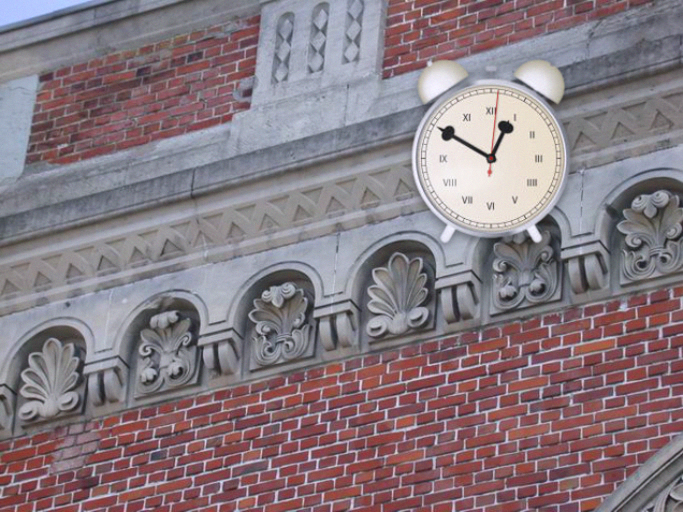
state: 12:50:01
